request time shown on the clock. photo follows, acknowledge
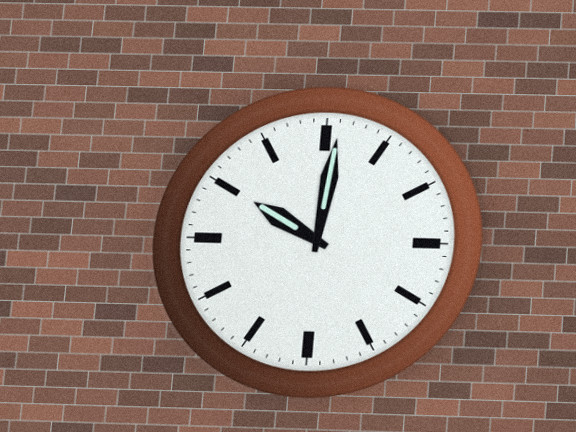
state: 10:01
